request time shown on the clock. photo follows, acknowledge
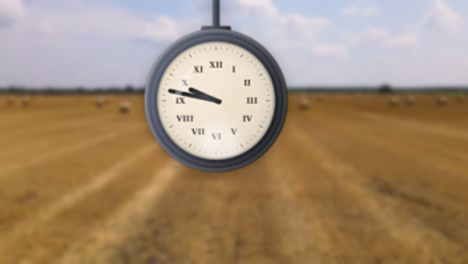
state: 9:47
